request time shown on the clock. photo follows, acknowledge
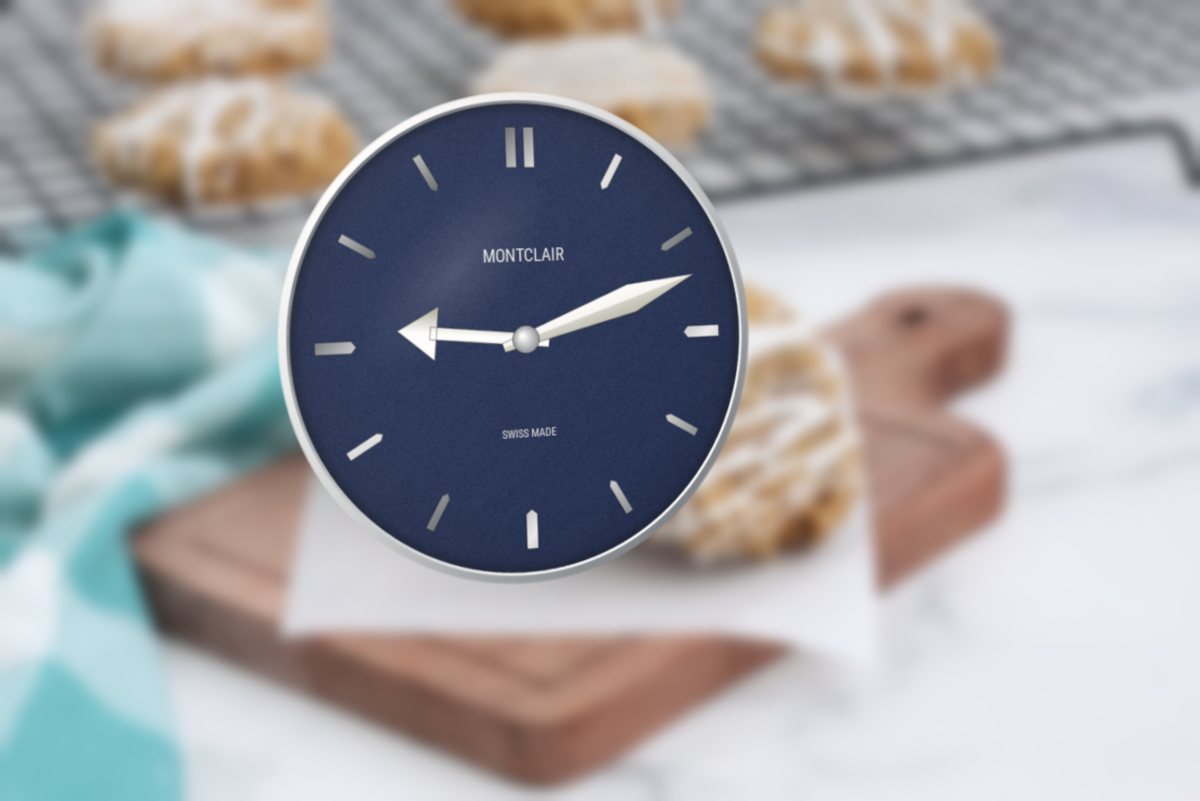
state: 9:12
